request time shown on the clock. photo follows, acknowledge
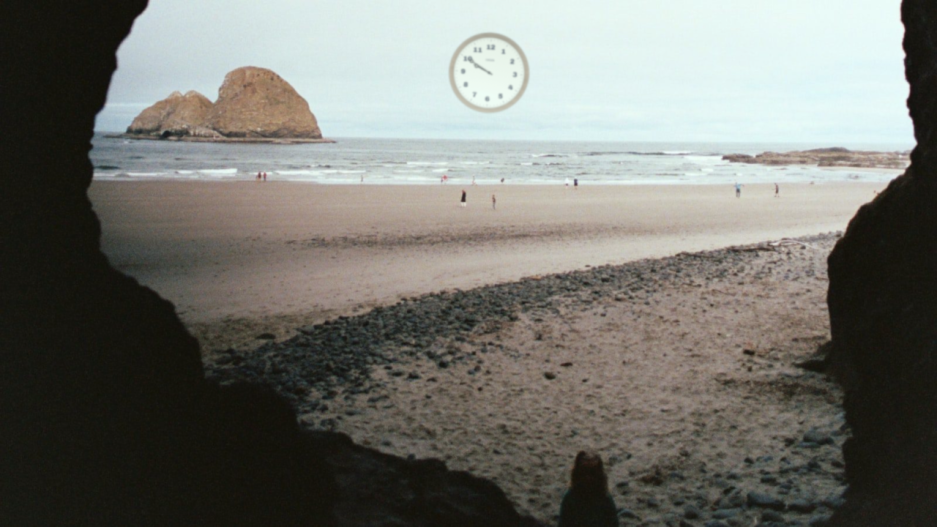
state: 9:50
